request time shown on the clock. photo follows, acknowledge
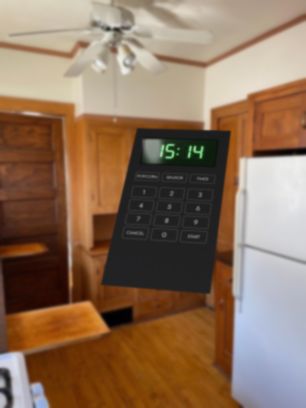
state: 15:14
